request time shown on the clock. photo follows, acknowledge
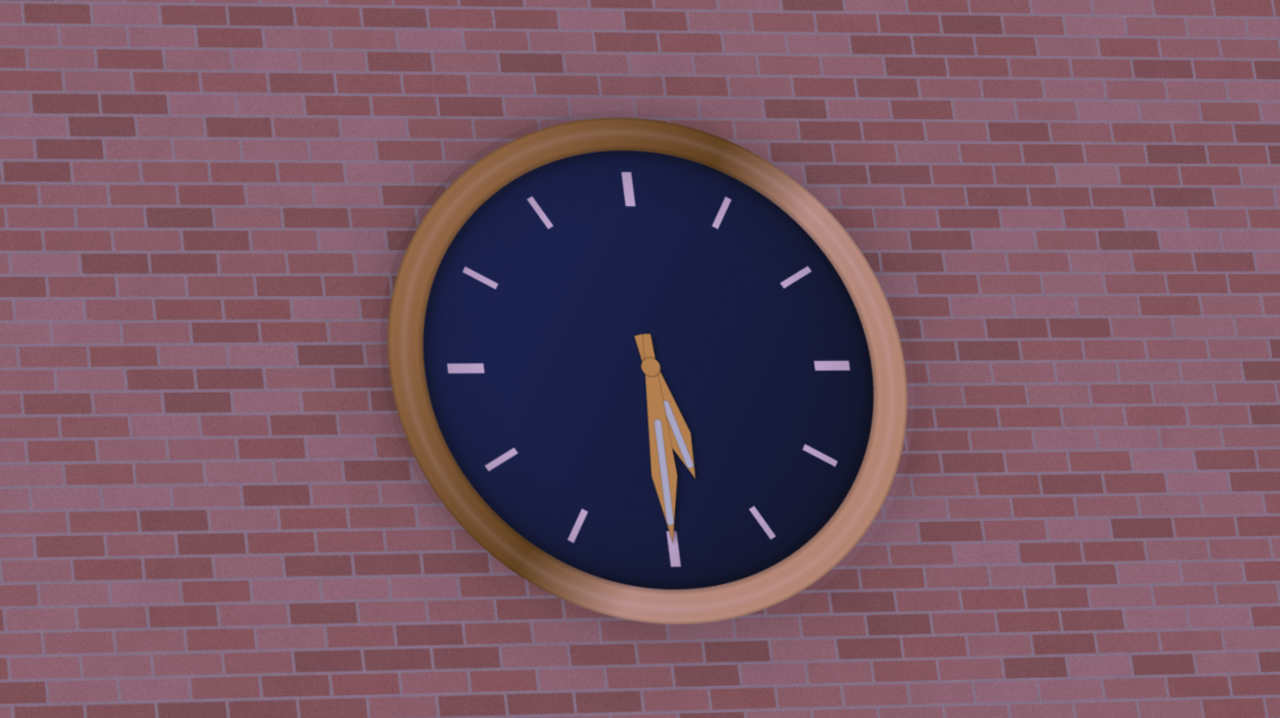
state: 5:30
